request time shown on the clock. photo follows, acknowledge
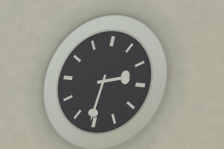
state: 2:31
